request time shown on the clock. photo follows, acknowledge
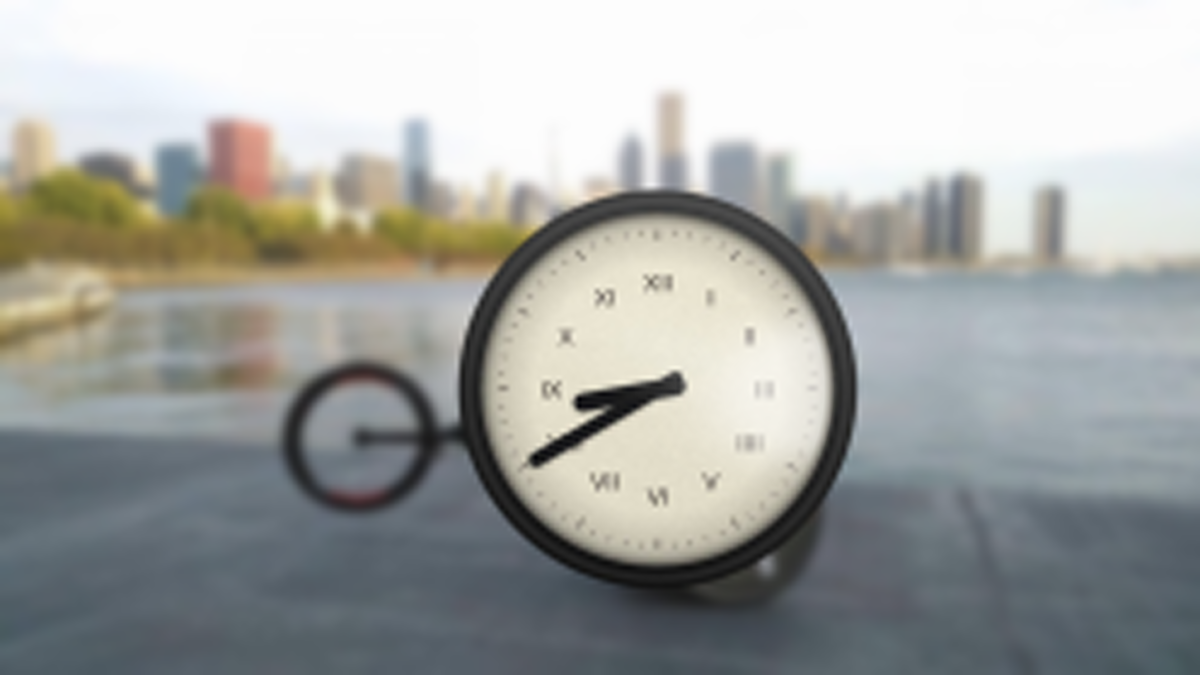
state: 8:40
